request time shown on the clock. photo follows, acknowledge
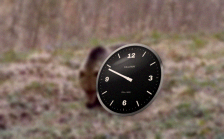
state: 9:49
